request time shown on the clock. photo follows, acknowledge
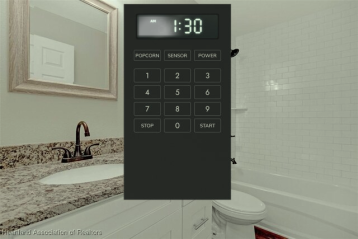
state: 1:30
